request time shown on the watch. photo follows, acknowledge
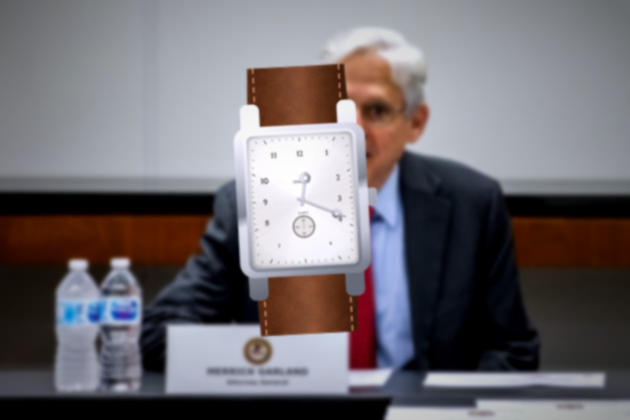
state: 12:19
